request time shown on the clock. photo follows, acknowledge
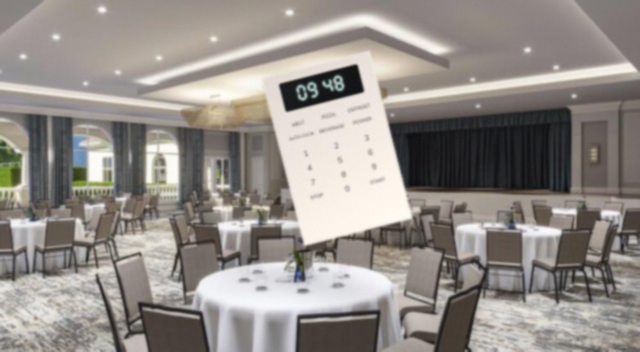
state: 9:48
